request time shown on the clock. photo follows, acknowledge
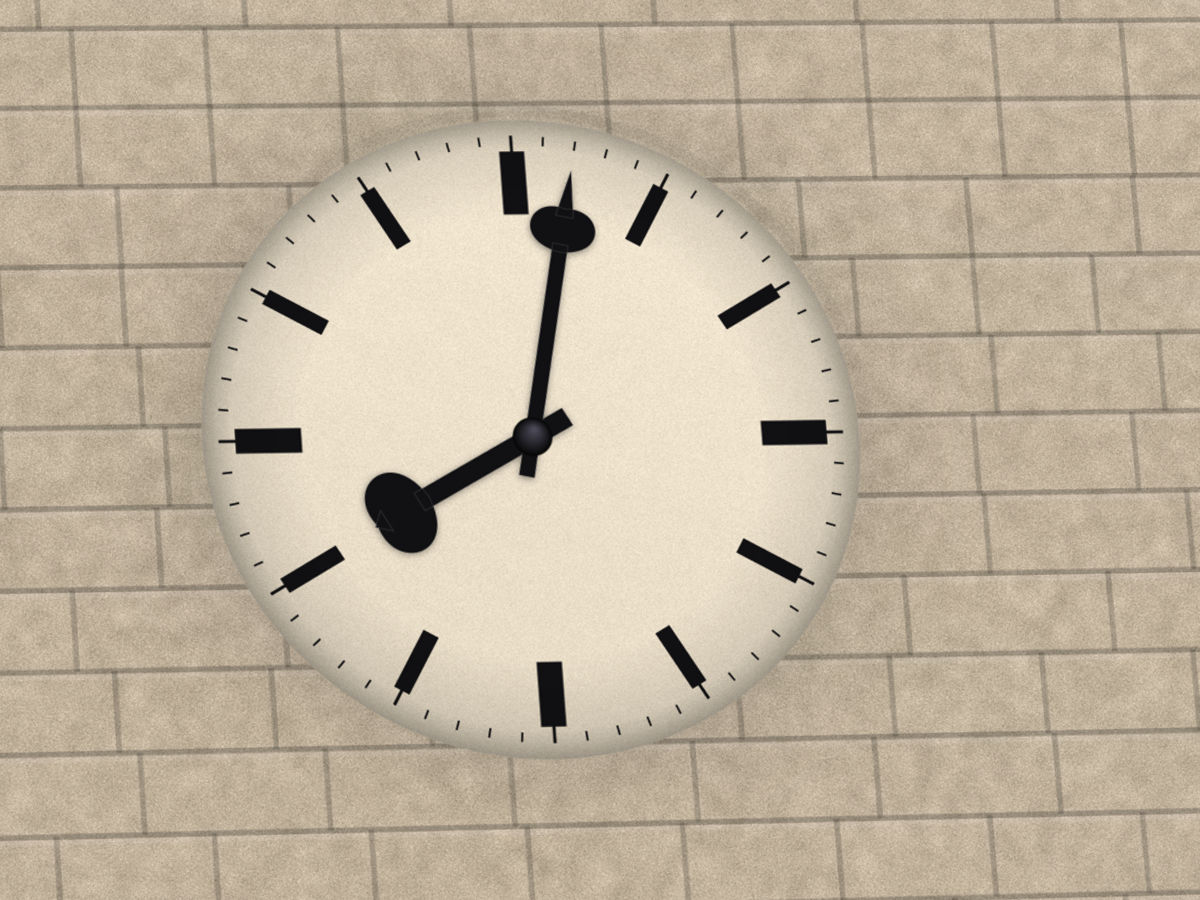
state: 8:02
